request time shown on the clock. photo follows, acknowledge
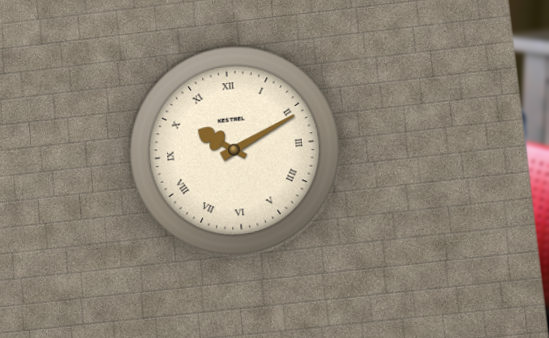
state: 10:11
